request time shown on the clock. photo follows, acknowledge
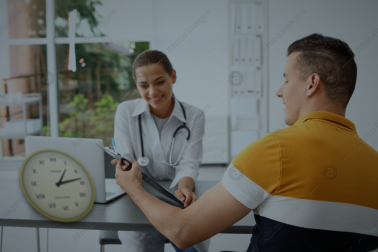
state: 1:13
